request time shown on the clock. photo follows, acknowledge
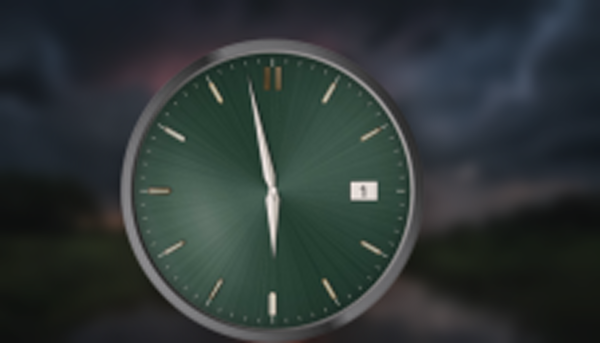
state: 5:58
